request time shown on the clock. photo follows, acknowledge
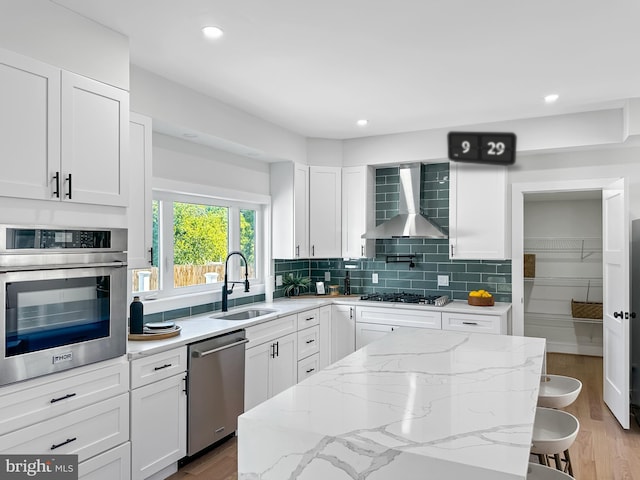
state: 9:29
